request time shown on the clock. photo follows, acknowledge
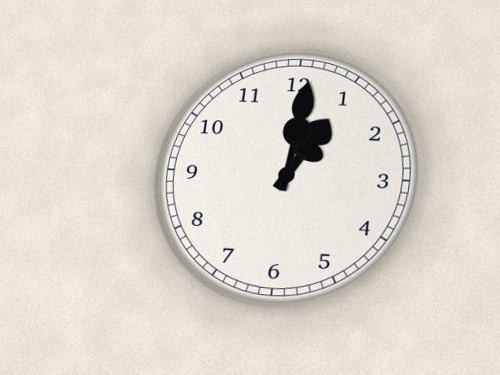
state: 1:01
